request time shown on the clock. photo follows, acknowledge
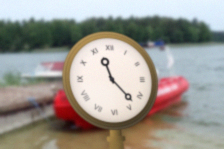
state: 11:23
